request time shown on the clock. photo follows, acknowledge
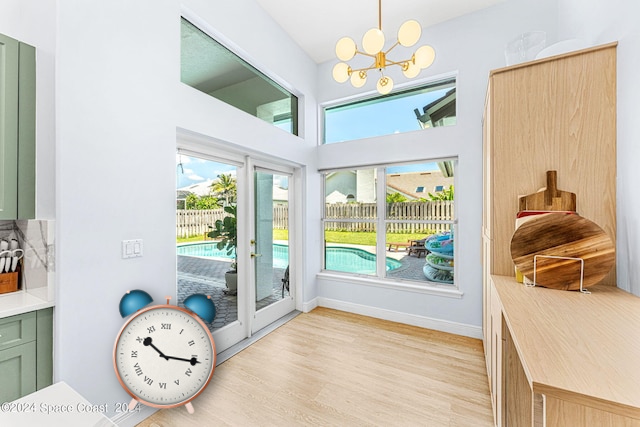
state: 10:16
